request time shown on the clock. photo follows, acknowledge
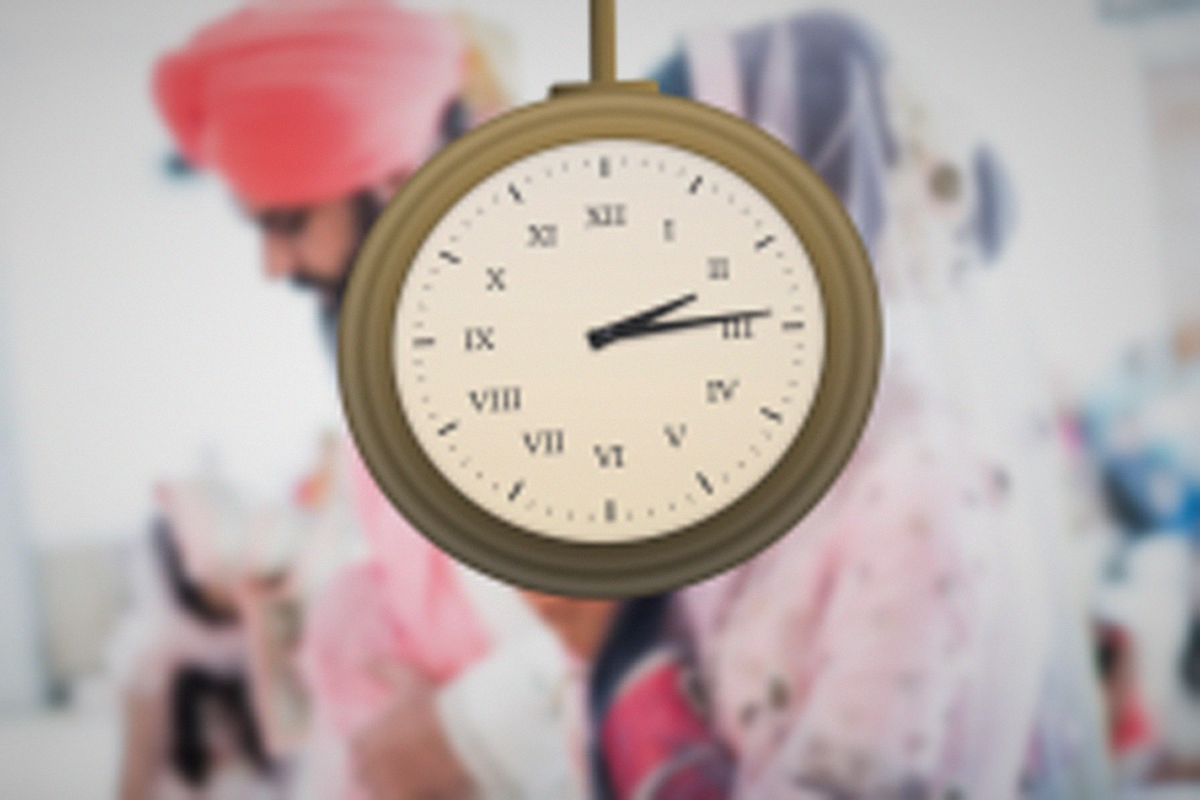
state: 2:14
